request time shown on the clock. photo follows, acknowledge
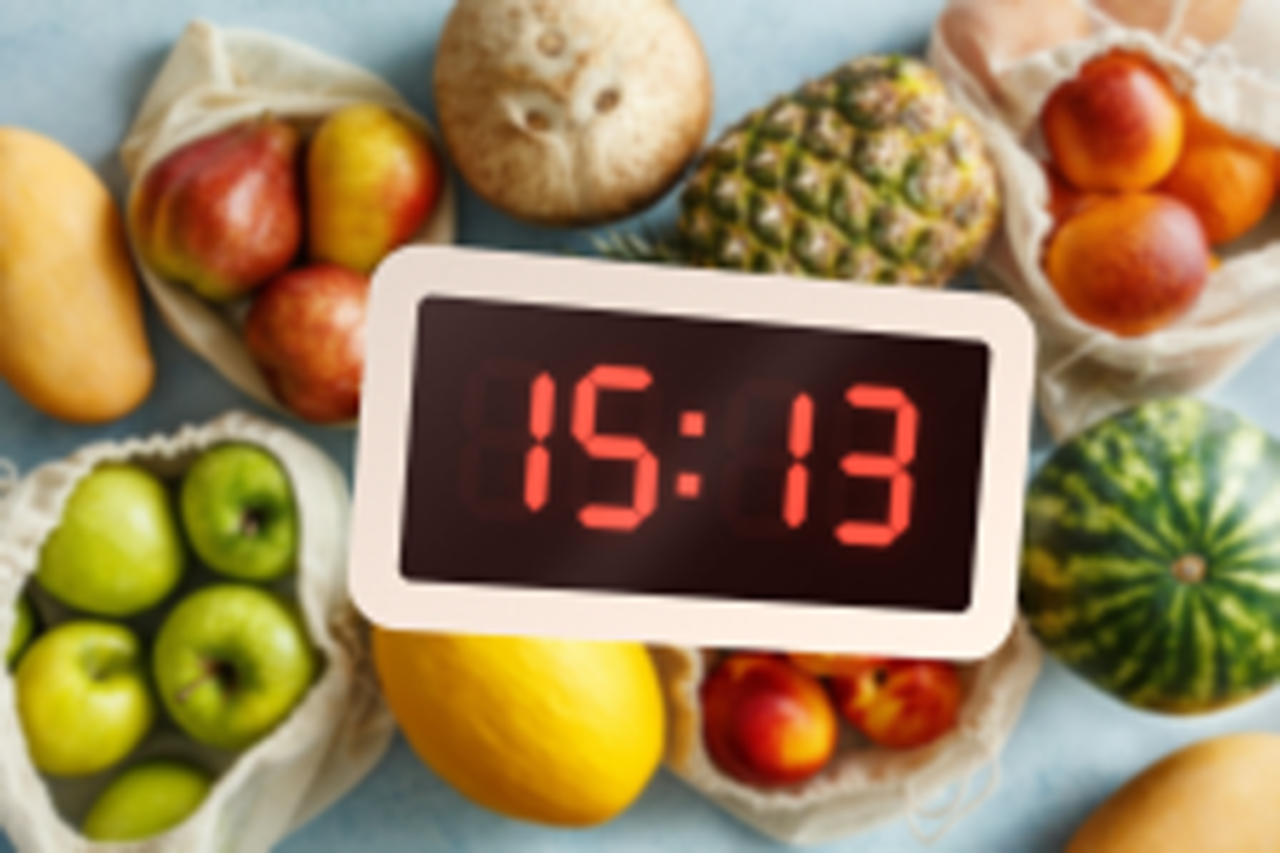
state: 15:13
